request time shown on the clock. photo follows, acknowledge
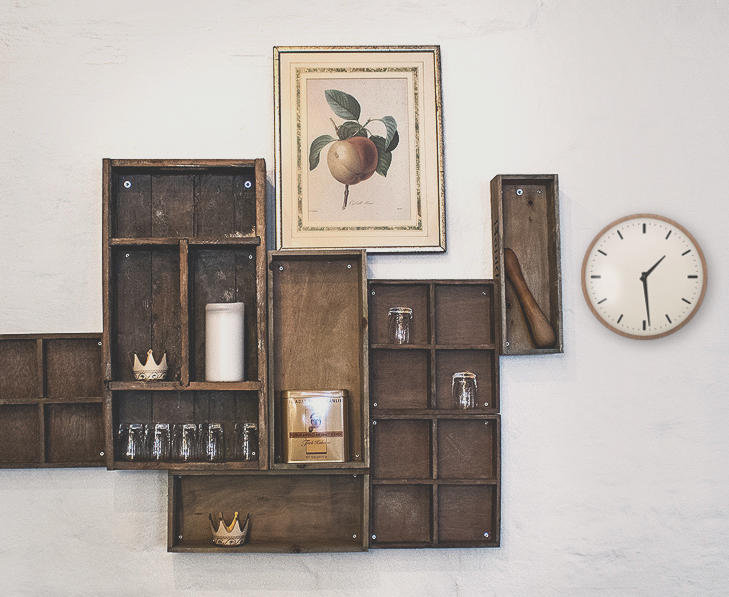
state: 1:29
